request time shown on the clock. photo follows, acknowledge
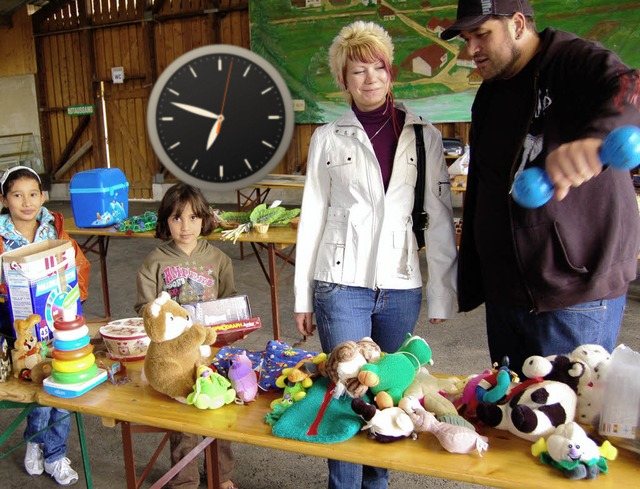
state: 6:48:02
